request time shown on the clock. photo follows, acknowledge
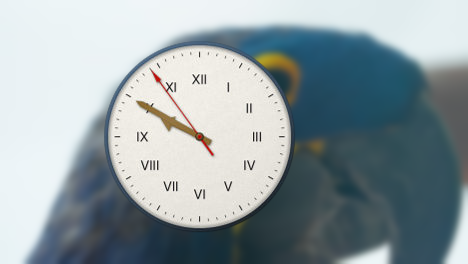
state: 9:49:54
